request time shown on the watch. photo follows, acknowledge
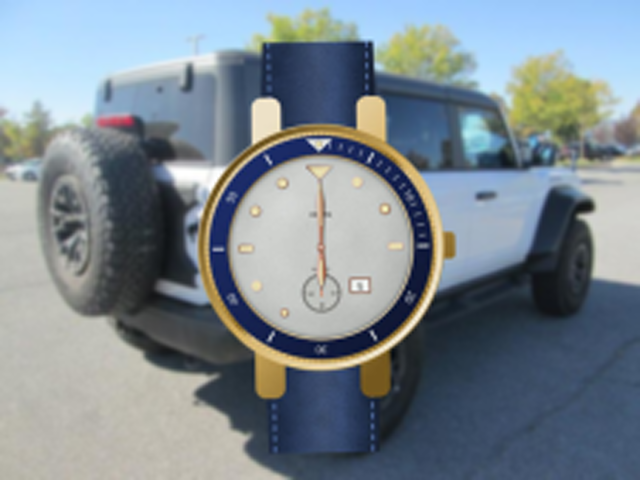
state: 6:00
